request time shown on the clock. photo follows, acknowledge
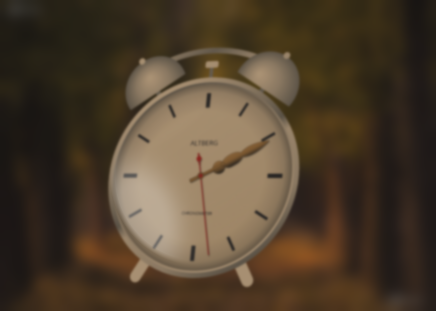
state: 2:10:28
